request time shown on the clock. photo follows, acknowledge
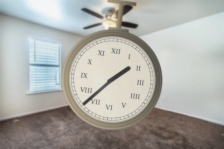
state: 1:37
